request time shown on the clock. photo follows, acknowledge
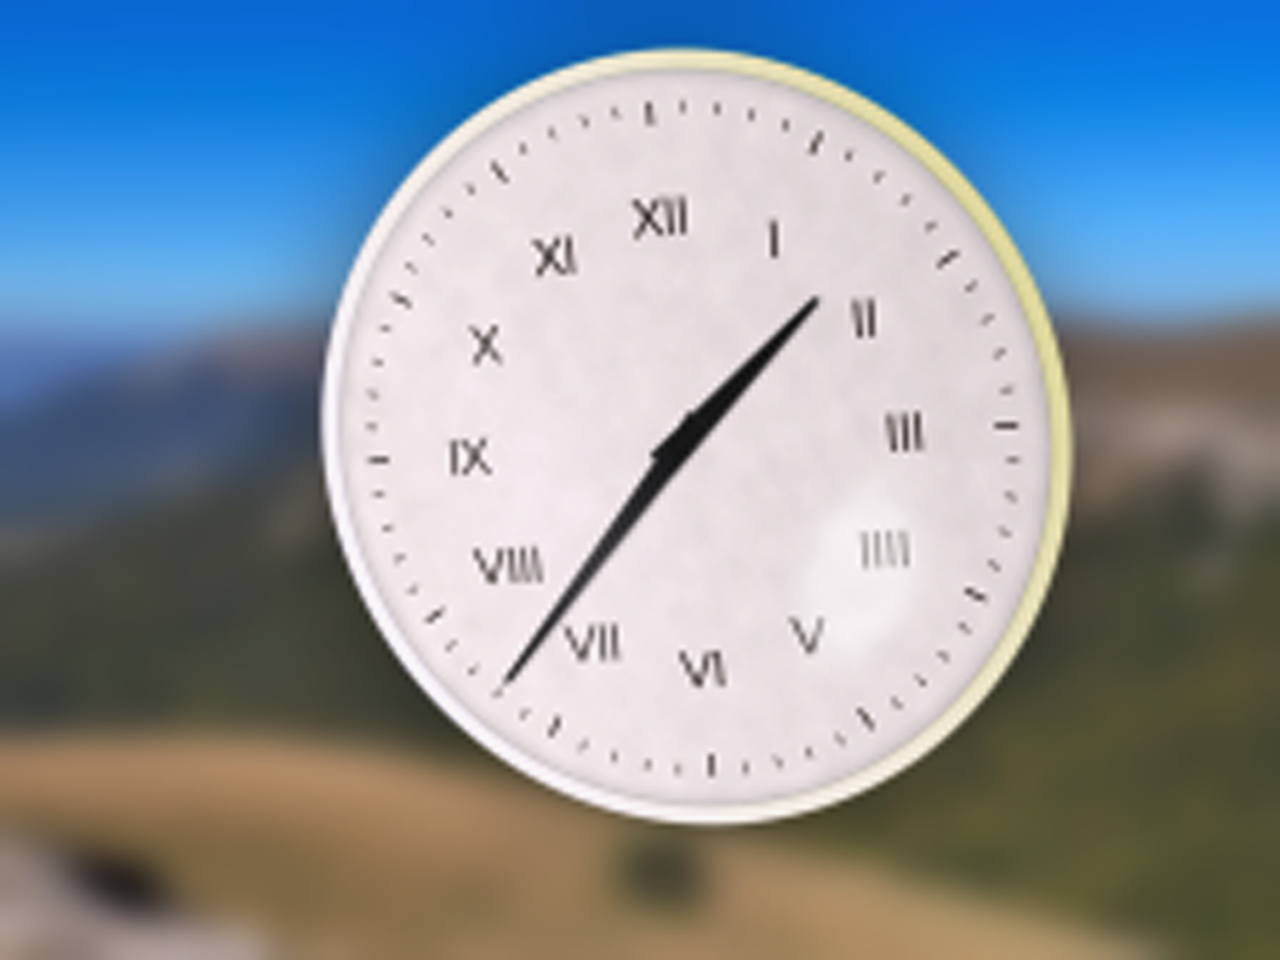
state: 1:37
